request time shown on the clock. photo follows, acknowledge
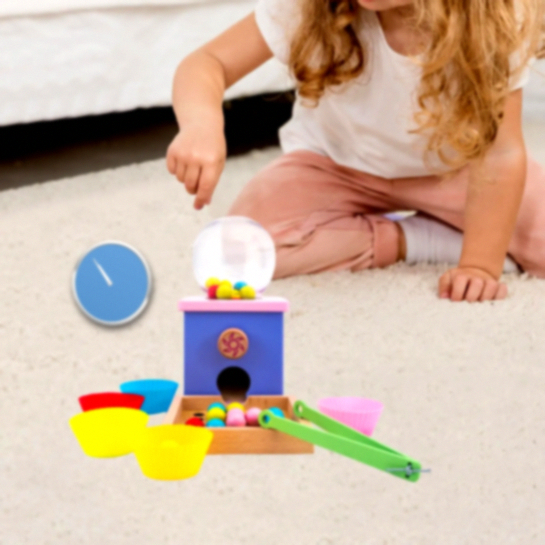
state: 10:54
